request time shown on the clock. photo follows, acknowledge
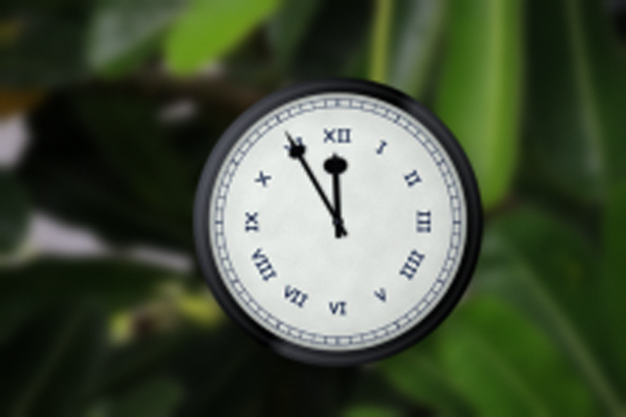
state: 11:55
